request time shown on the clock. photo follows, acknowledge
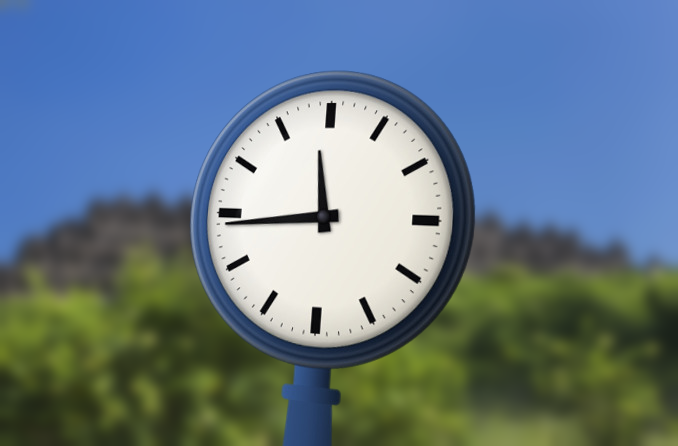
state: 11:44
